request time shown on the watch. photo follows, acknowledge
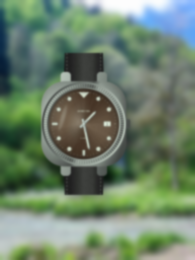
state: 1:28
